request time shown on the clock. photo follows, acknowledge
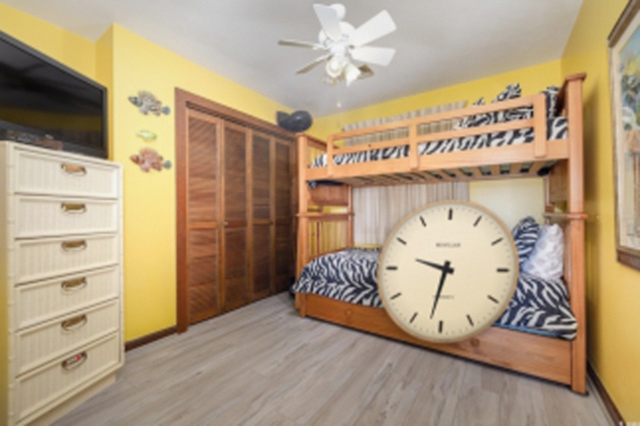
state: 9:32
